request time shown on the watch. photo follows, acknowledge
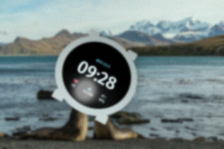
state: 9:28
